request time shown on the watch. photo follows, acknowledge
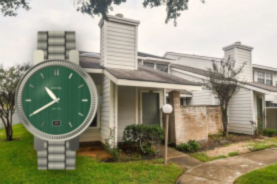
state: 10:40
